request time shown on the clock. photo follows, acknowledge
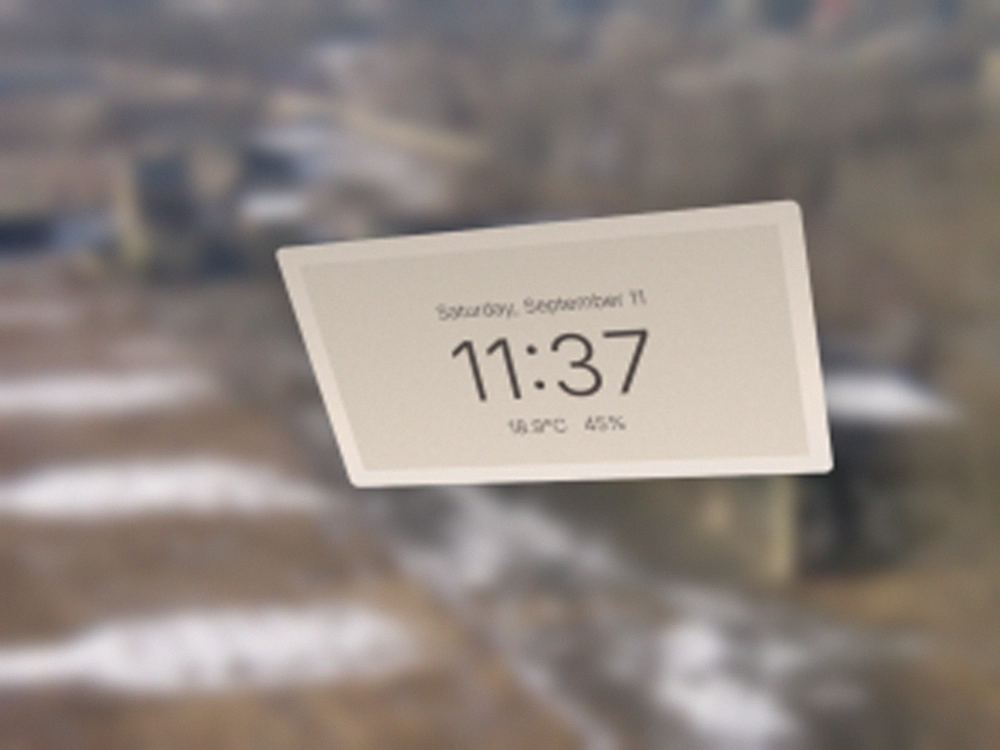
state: 11:37
